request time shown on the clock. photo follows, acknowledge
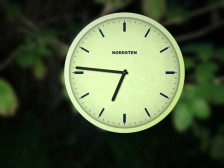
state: 6:46
